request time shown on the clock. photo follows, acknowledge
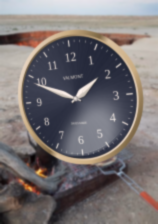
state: 1:49
